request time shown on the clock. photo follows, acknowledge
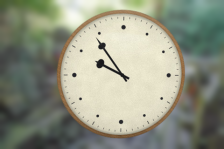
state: 9:54
